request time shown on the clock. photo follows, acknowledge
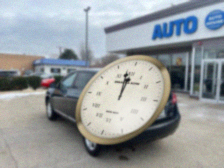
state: 11:58
